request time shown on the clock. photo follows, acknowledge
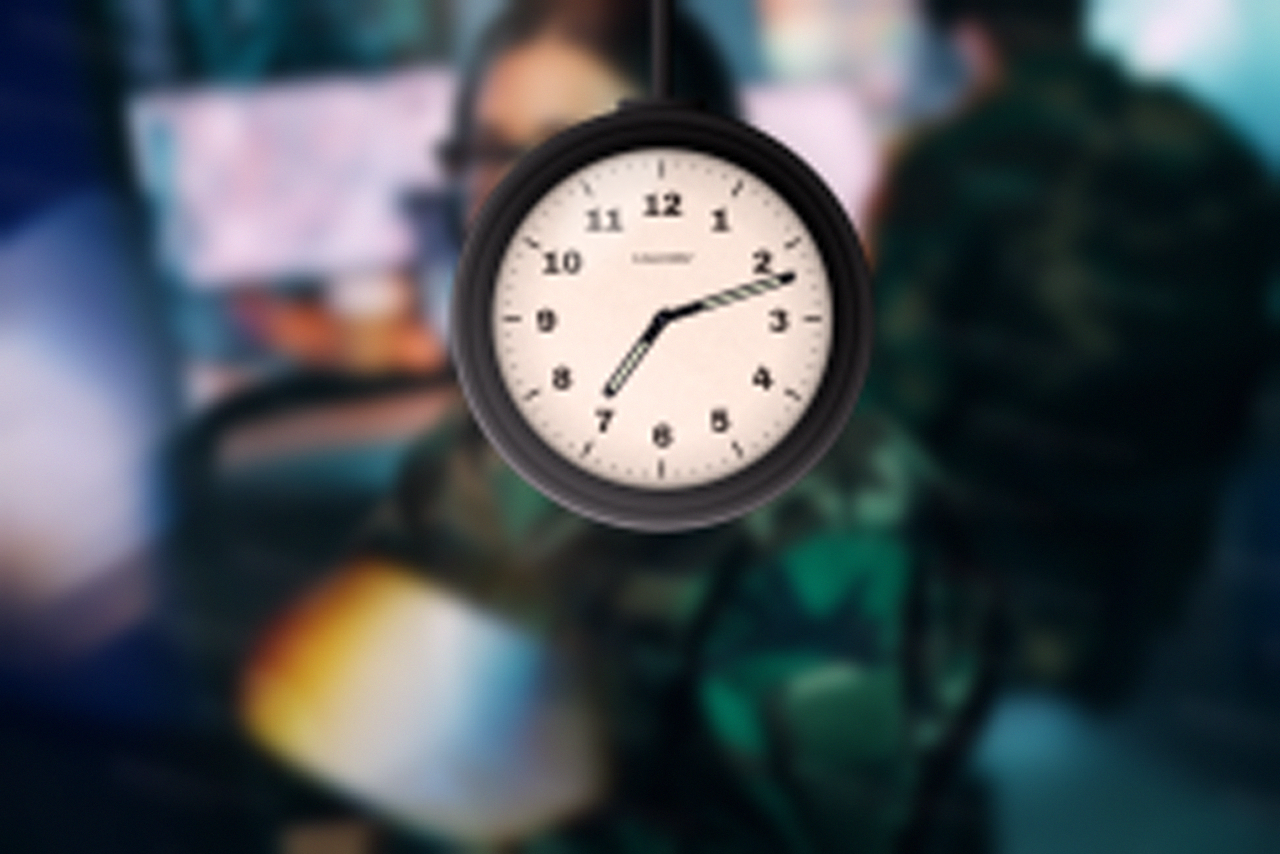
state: 7:12
